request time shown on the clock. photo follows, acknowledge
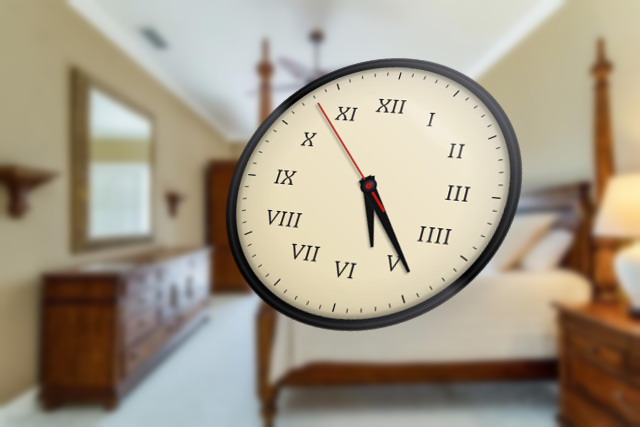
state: 5:23:53
